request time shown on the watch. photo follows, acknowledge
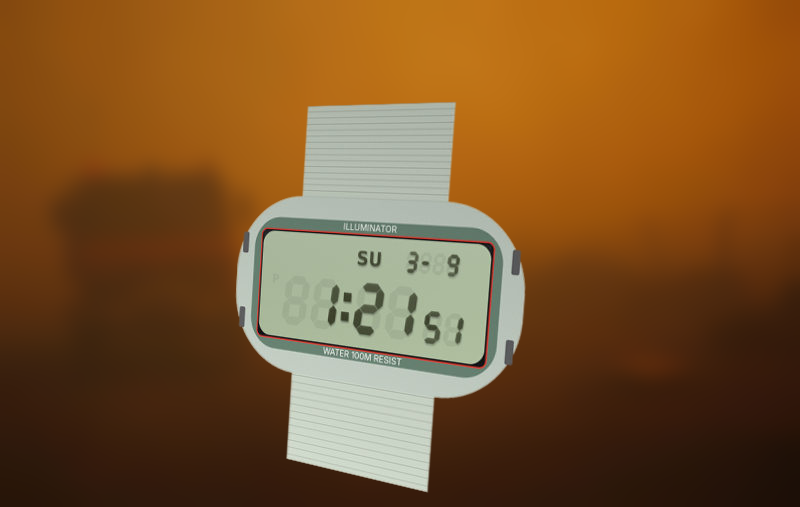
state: 1:21:51
